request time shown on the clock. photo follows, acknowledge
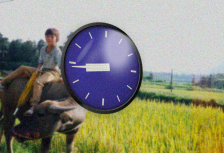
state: 8:44
